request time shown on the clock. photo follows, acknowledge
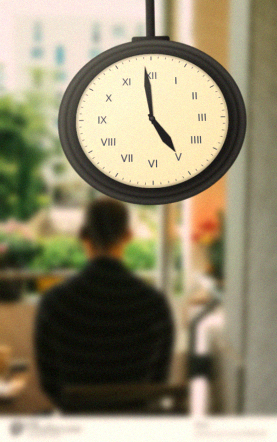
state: 4:59
